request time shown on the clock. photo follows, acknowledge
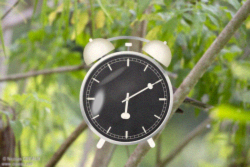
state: 6:10
